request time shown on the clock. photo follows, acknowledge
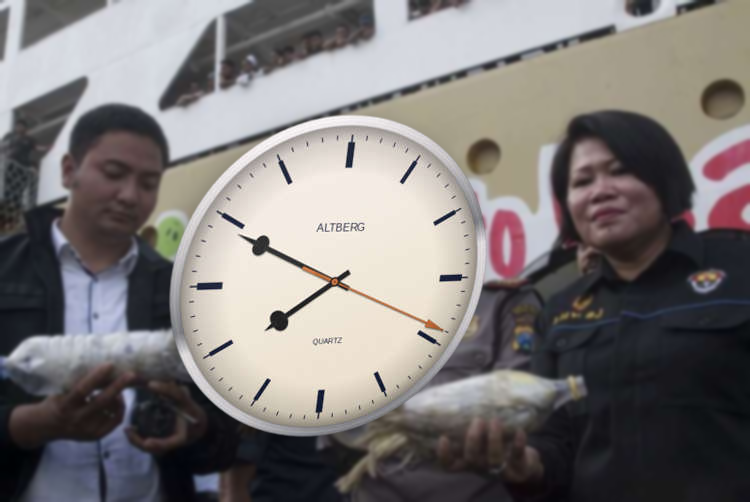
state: 7:49:19
